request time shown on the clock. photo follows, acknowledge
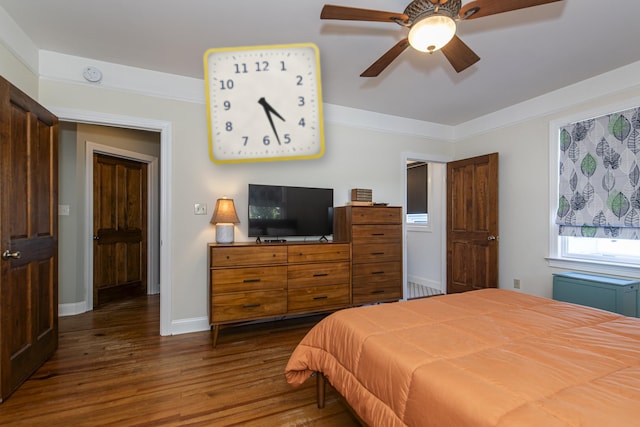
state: 4:27
